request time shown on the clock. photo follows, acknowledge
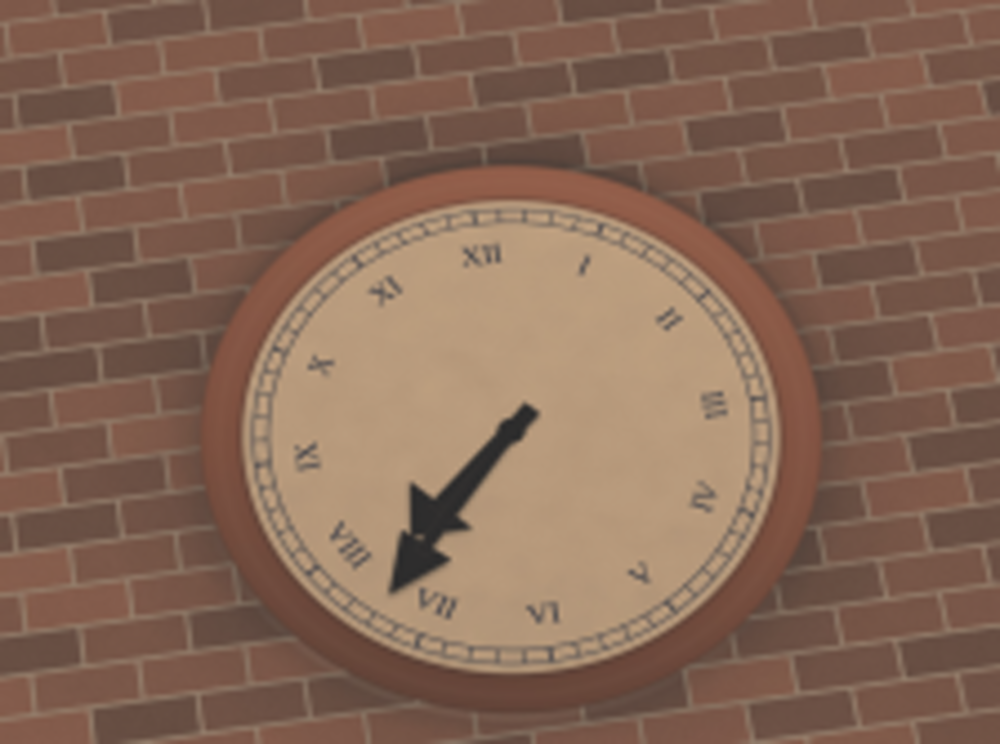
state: 7:37
